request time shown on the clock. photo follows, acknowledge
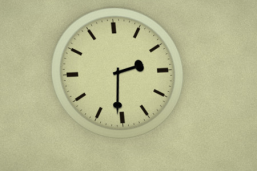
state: 2:31
